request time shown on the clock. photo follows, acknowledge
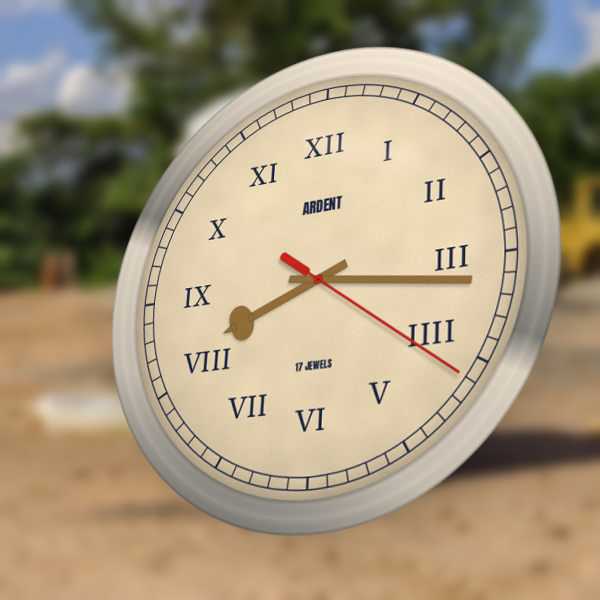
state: 8:16:21
